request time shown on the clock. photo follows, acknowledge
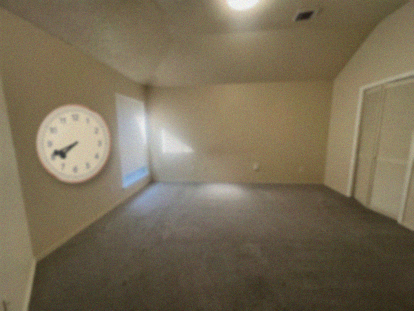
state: 7:41
